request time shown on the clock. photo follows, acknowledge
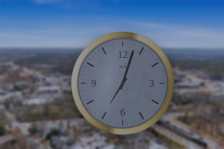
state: 7:03
